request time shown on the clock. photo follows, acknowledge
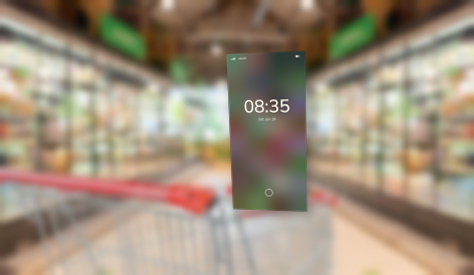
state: 8:35
